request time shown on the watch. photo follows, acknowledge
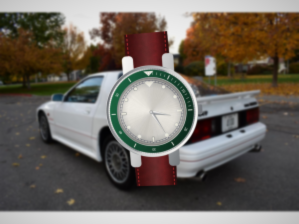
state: 3:25
